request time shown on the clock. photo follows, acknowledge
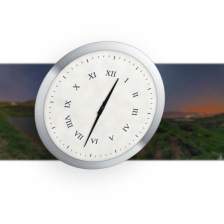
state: 12:32
